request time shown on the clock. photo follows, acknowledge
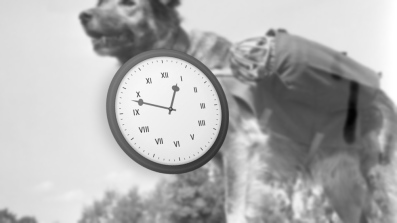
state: 12:48
